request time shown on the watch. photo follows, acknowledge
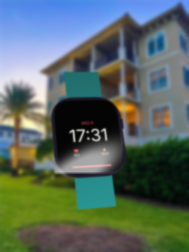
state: 17:31
